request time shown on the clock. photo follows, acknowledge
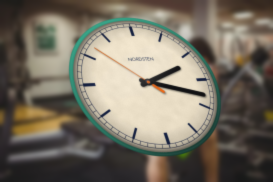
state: 2:17:52
